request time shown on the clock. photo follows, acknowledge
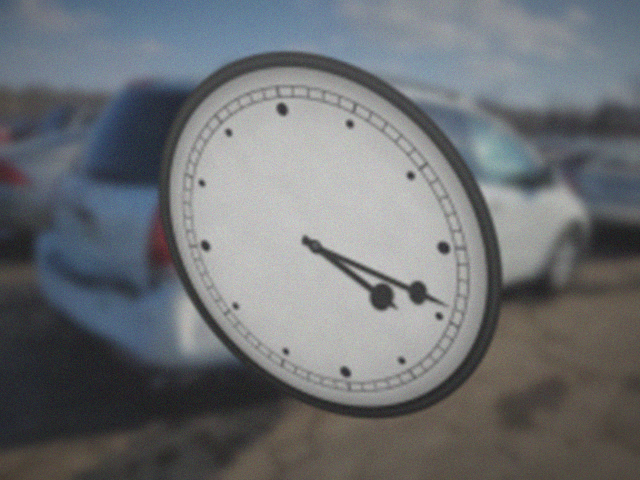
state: 4:19
